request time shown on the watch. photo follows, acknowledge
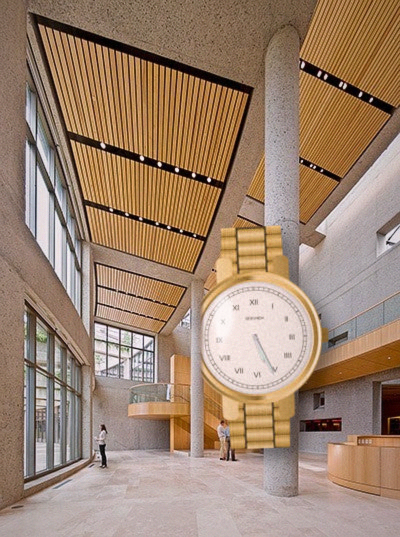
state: 5:26
